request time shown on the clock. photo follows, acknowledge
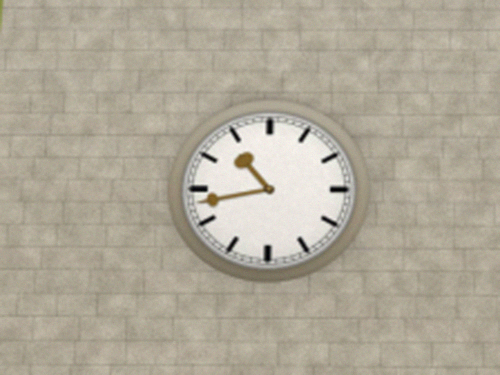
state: 10:43
